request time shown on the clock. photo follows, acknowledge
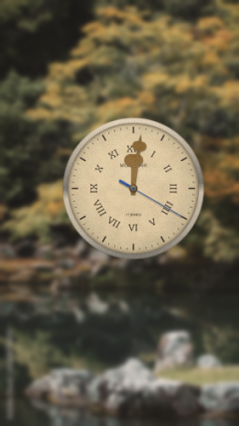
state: 12:01:20
